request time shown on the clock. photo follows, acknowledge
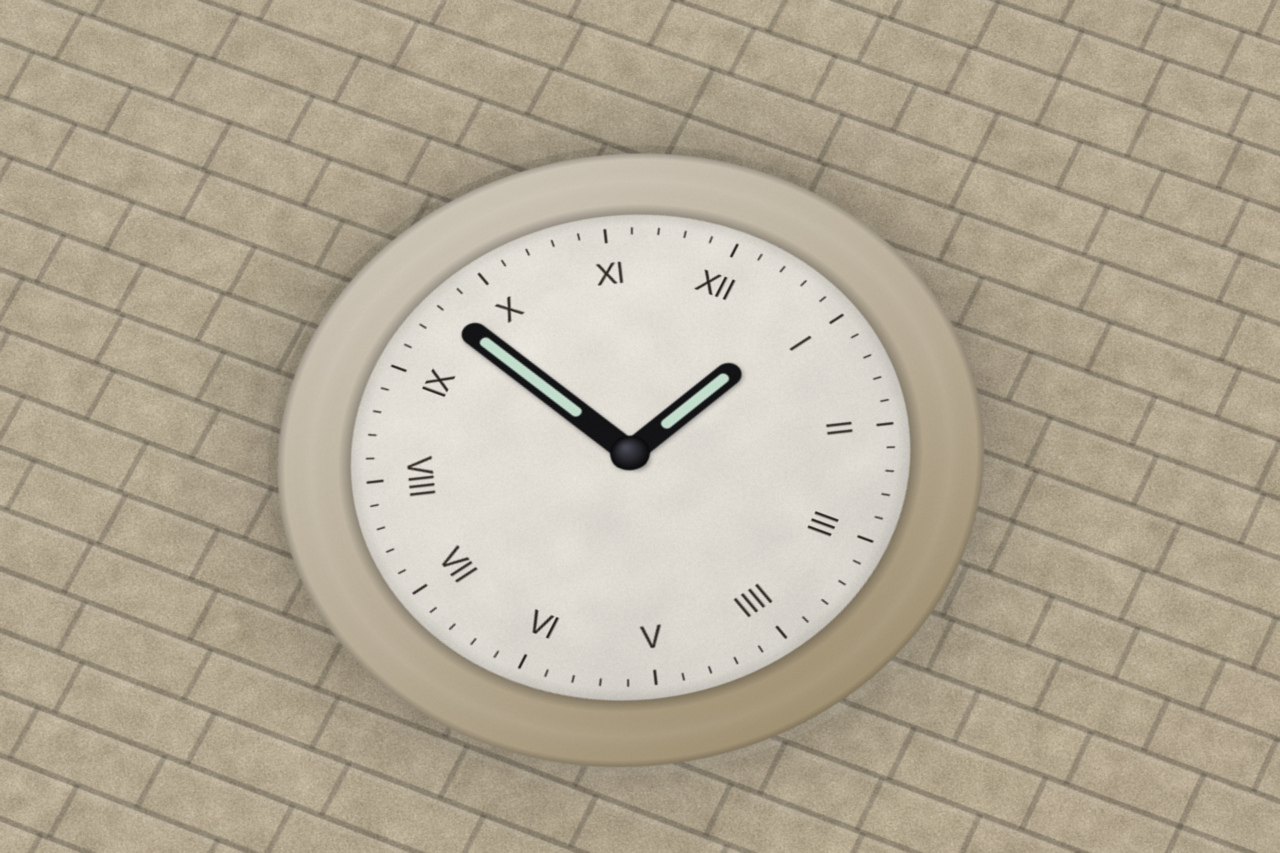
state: 12:48
